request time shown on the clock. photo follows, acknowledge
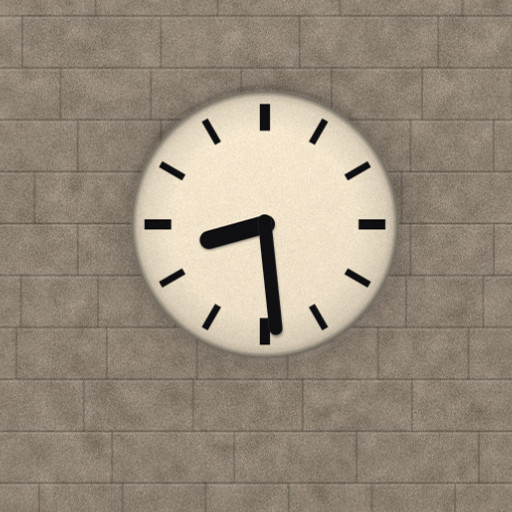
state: 8:29
